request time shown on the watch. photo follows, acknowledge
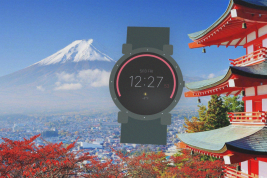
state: 12:27
